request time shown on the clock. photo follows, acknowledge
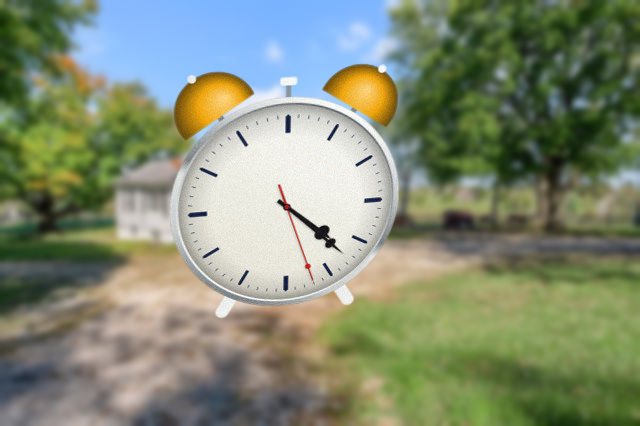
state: 4:22:27
